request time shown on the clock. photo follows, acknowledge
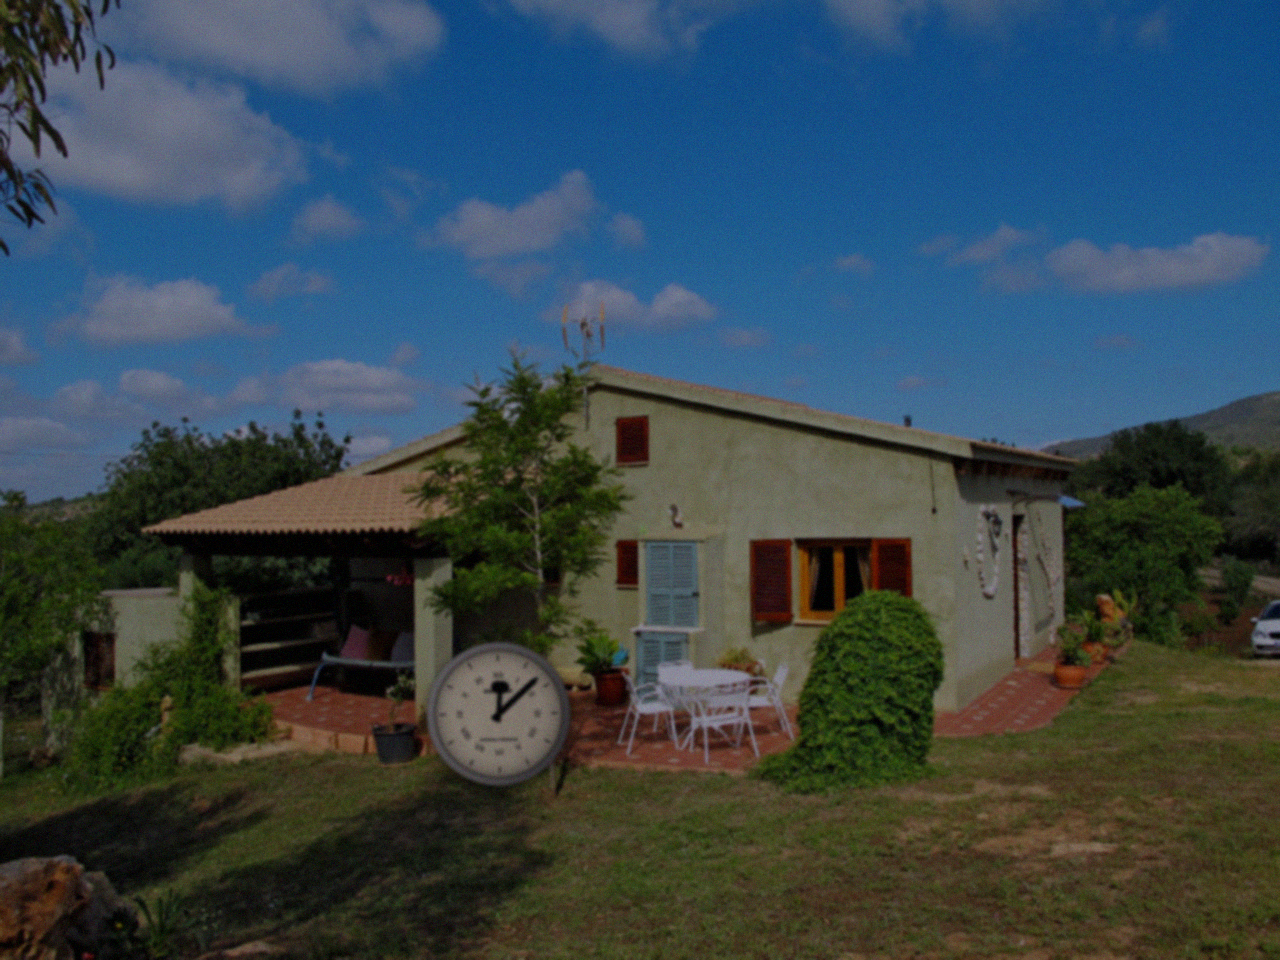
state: 12:08
